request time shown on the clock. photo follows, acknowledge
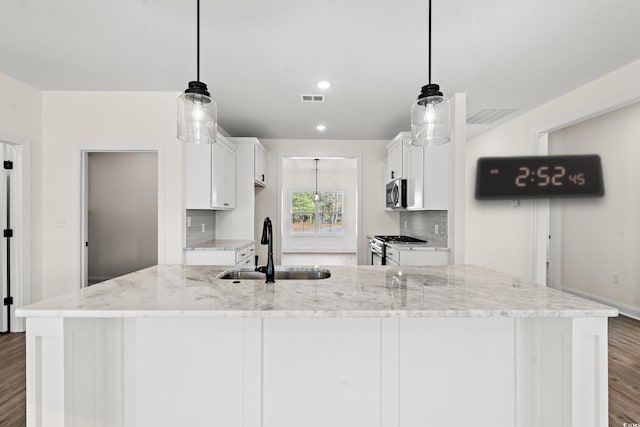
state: 2:52:45
